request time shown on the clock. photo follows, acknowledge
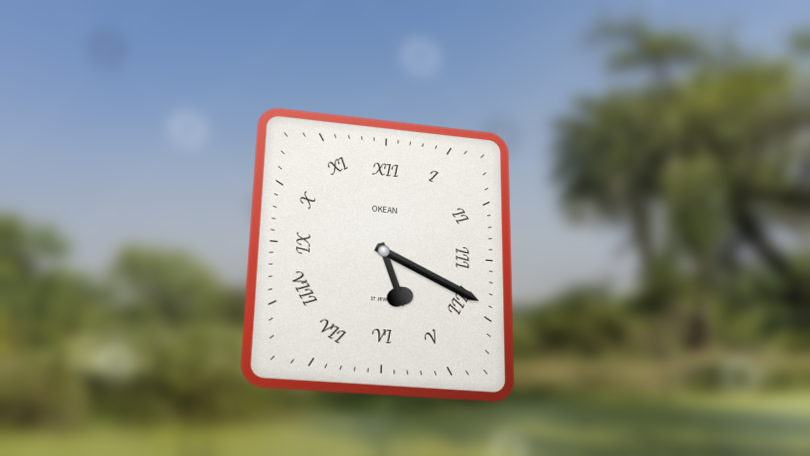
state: 5:19
